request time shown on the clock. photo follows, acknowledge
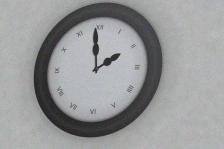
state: 1:59
